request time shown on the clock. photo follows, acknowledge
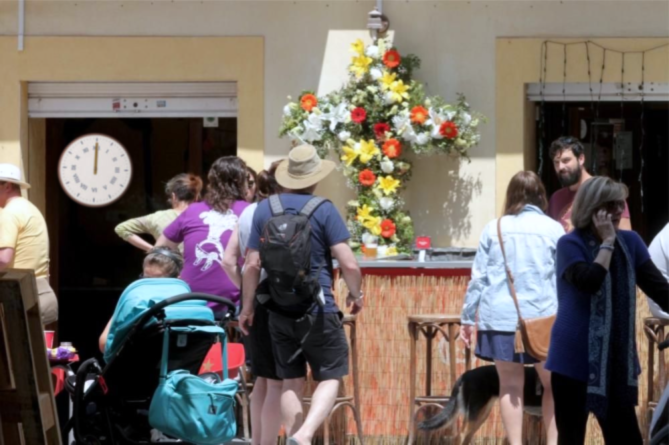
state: 12:00
